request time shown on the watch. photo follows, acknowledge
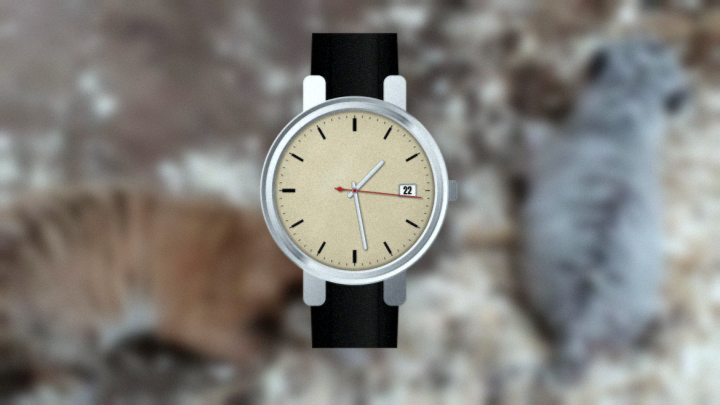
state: 1:28:16
